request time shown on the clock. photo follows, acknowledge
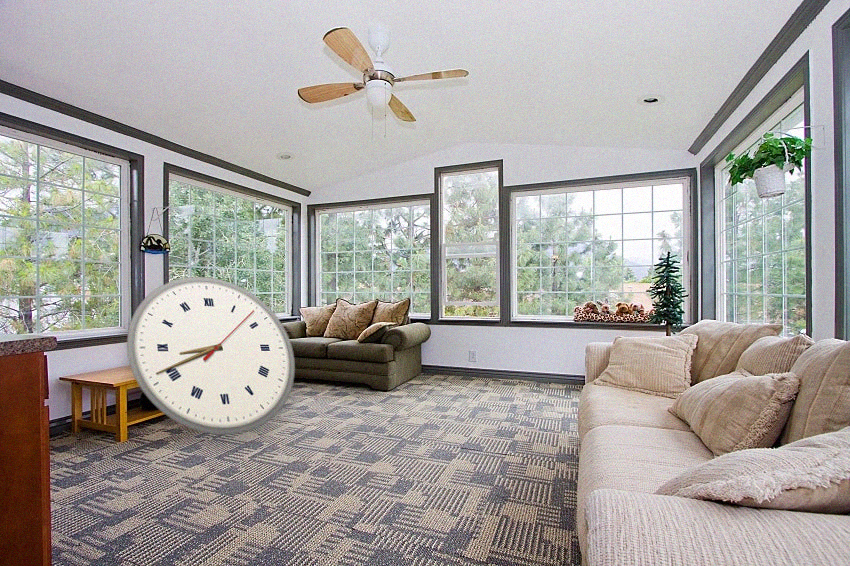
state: 8:41:08
